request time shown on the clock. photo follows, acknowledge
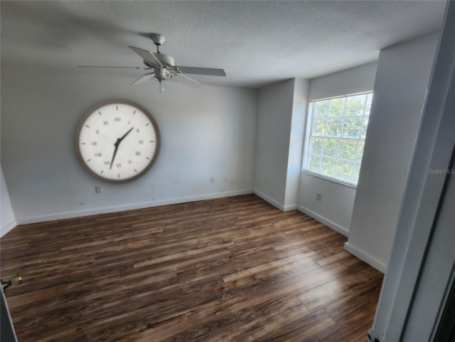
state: 1:33
